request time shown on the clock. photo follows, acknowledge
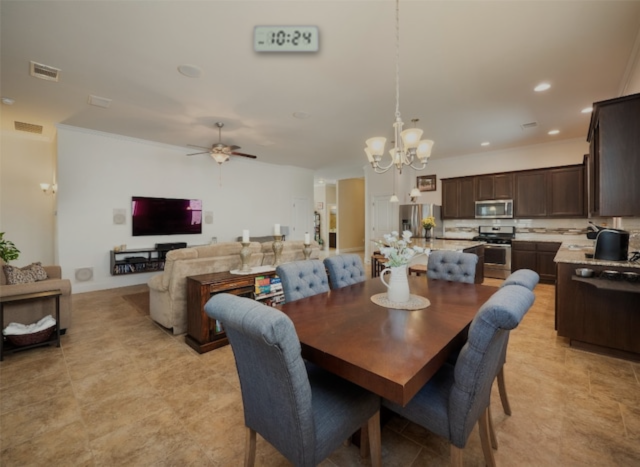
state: 10:24
